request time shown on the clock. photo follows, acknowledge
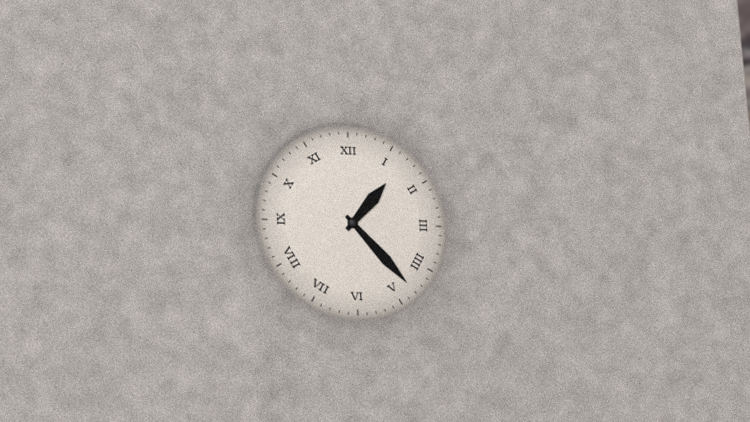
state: 1:23
